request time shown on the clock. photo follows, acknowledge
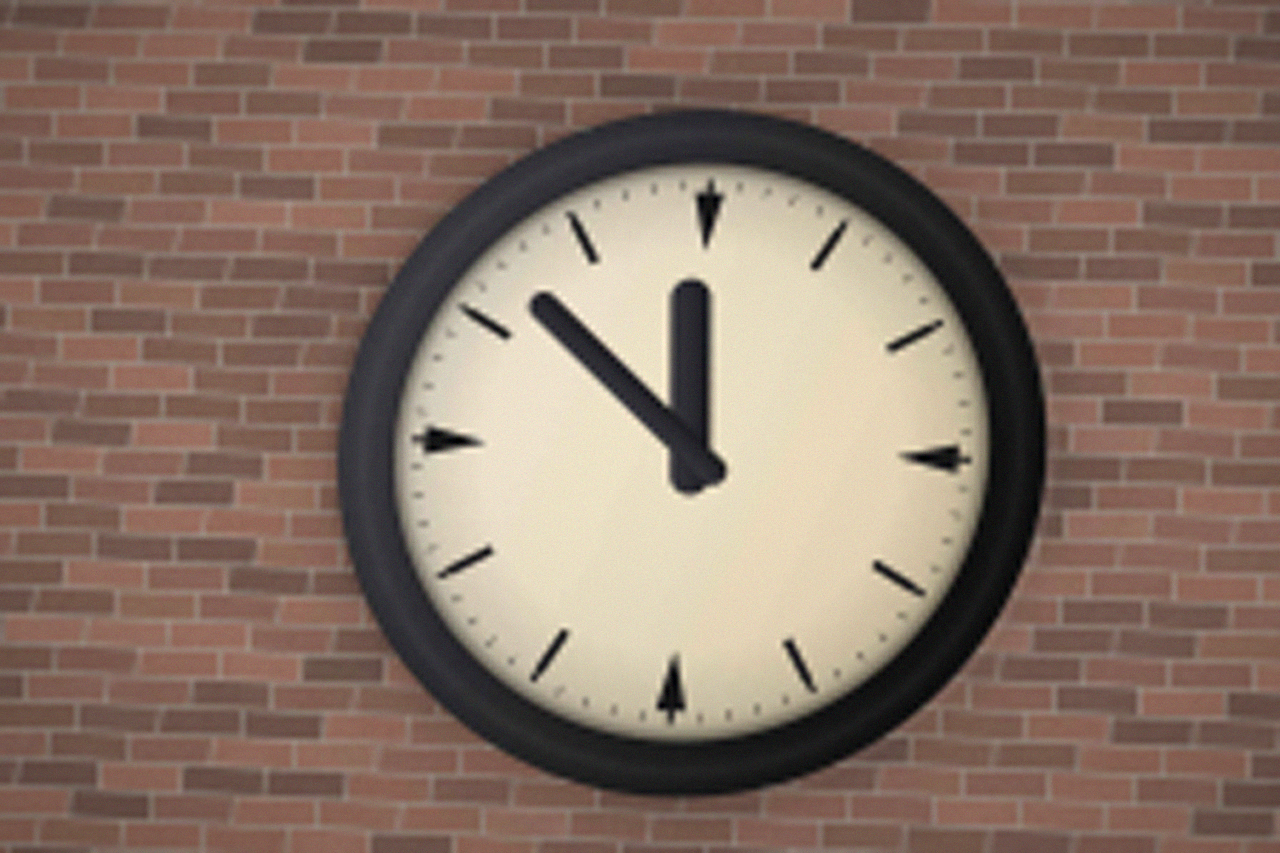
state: 11:52
